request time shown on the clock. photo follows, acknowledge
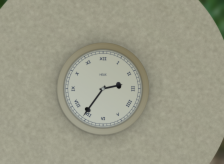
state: 2:36
